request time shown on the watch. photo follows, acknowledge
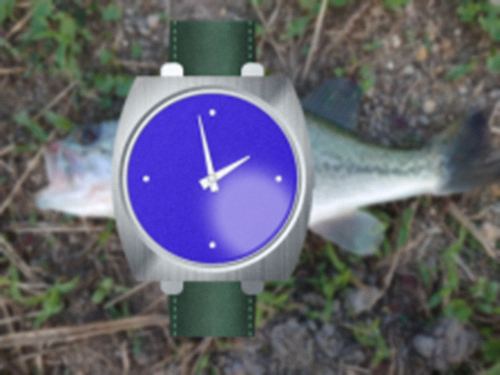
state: 1:58
